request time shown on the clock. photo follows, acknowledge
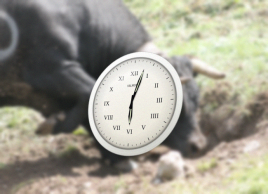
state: 6:03
